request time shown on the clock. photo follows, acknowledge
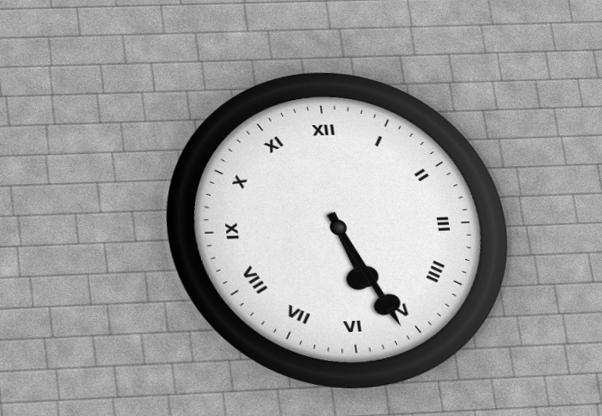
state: 5:26
